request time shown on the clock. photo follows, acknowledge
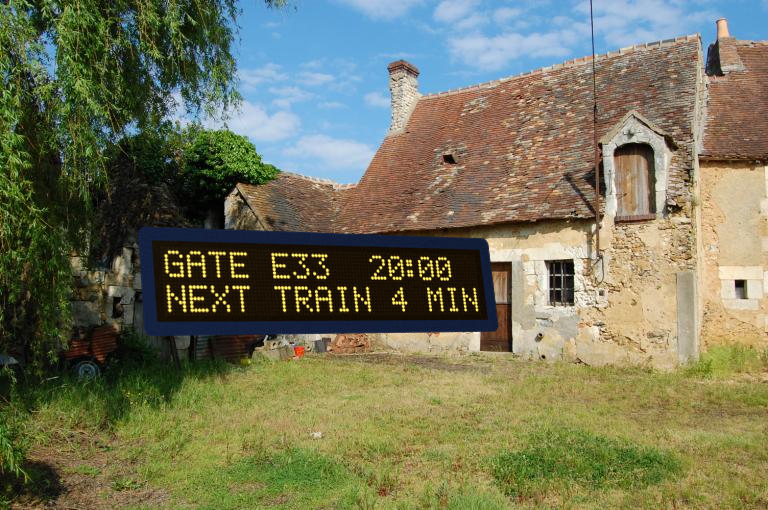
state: 20:00
